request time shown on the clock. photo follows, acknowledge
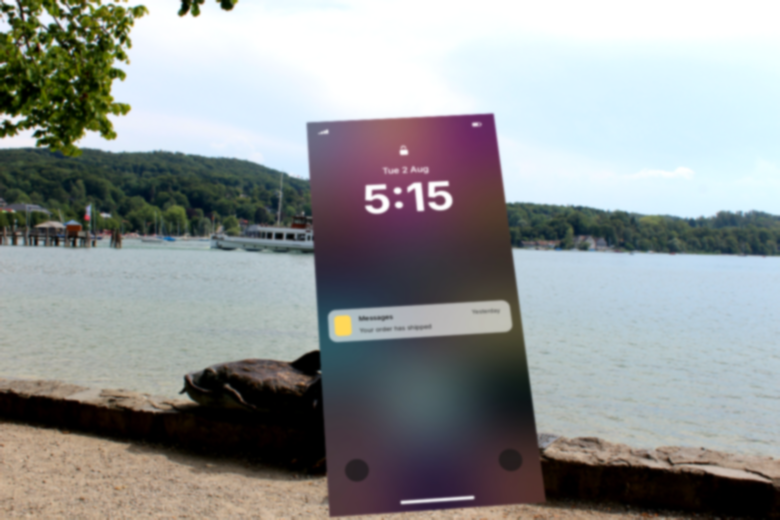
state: 5:15
